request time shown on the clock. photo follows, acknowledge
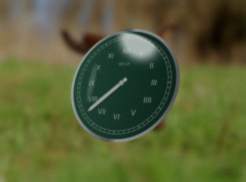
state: 7:38
